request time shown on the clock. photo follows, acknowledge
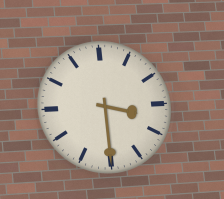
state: 3:30
